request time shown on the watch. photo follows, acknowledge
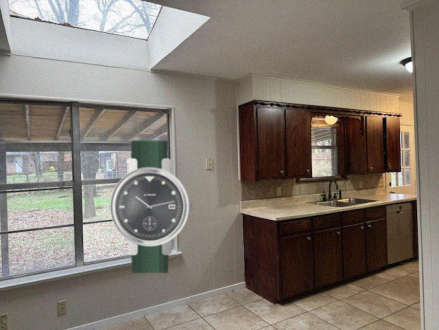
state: 10:13
